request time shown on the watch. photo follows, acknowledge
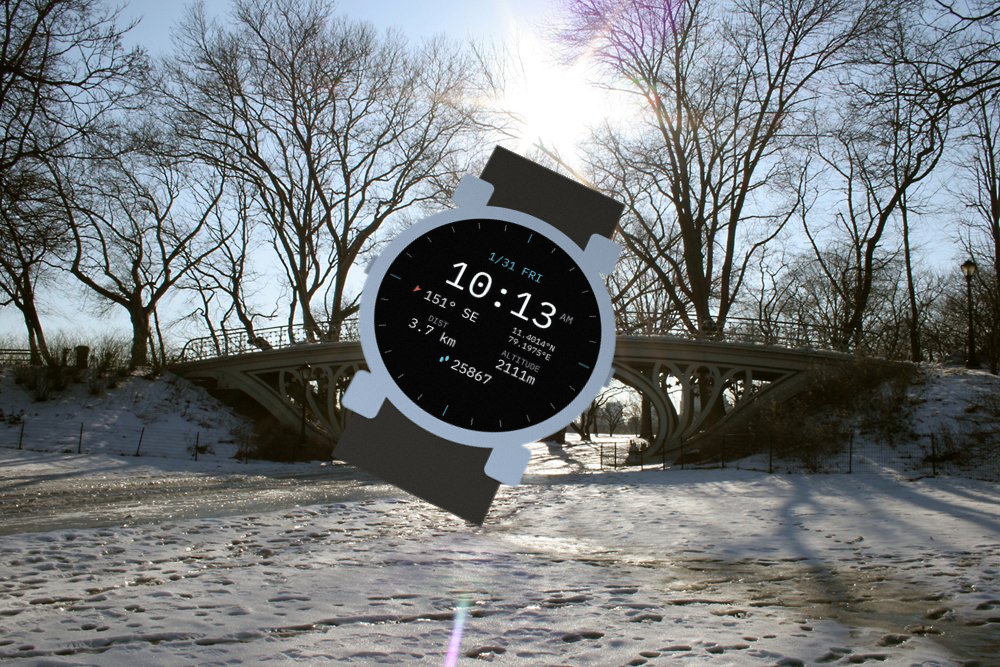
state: 10:13
